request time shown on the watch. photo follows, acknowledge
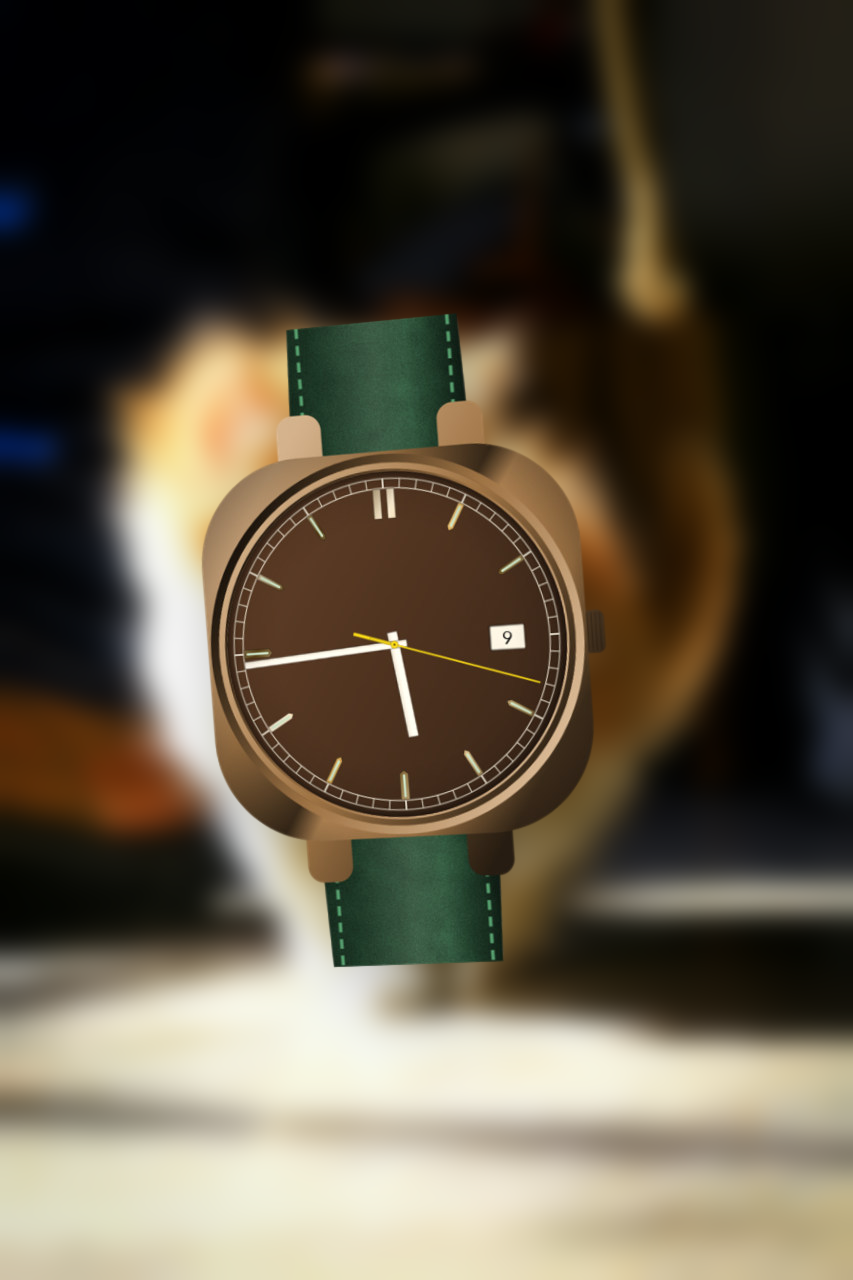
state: 5:44:18
